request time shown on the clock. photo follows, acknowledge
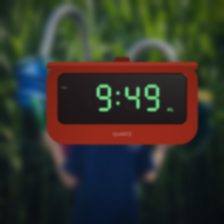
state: 9:49
